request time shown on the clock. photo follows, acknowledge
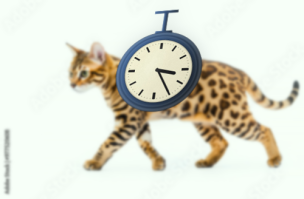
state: 3:25
